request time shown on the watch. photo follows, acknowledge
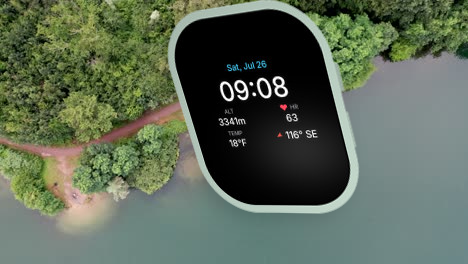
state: 9:08
